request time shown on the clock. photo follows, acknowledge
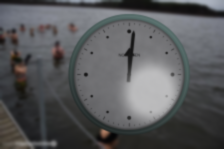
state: 12:01
